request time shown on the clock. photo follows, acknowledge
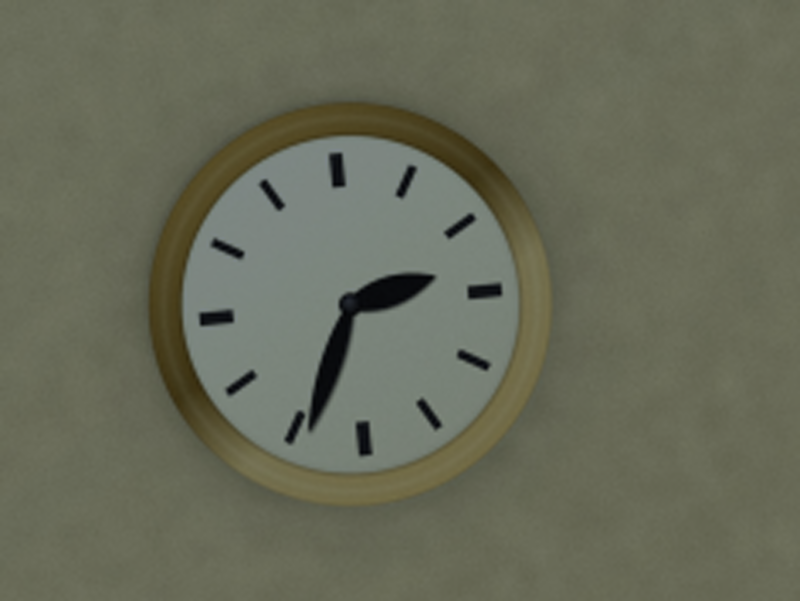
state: 2:34
